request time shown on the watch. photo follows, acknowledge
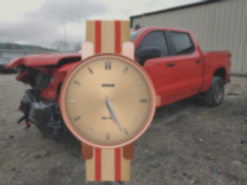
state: 5:26
